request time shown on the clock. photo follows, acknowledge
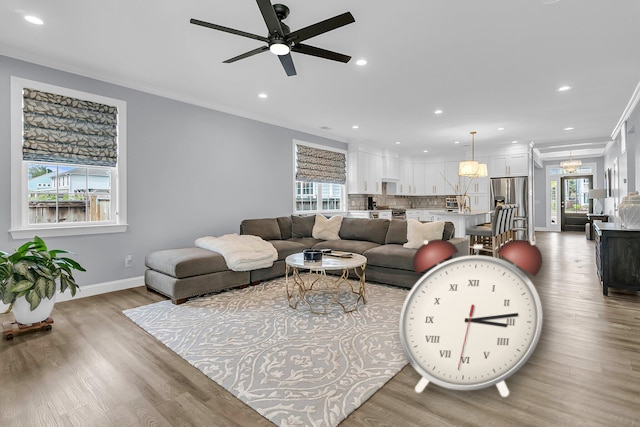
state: 3:13:31
